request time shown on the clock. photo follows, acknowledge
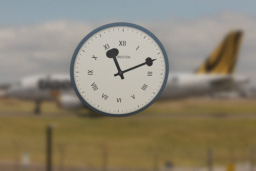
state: 11:11
